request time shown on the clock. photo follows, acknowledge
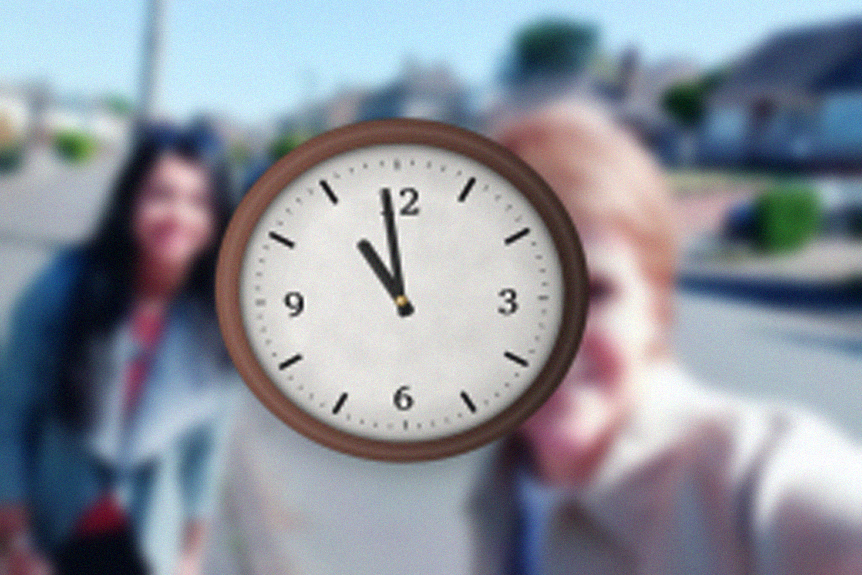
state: 10:59
